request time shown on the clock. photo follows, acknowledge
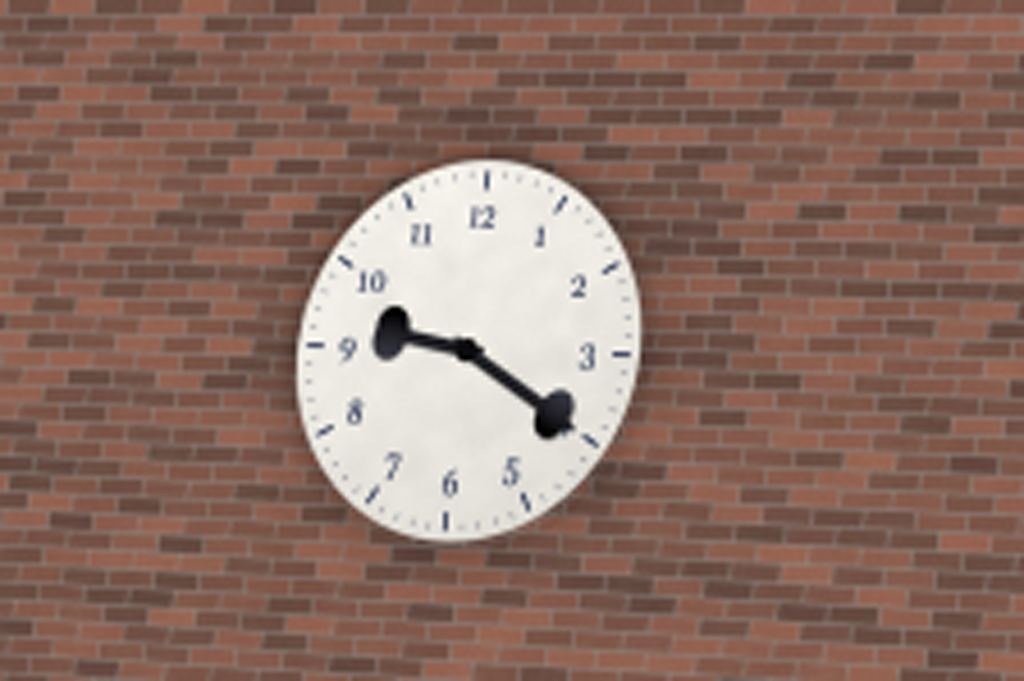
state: 9:20
